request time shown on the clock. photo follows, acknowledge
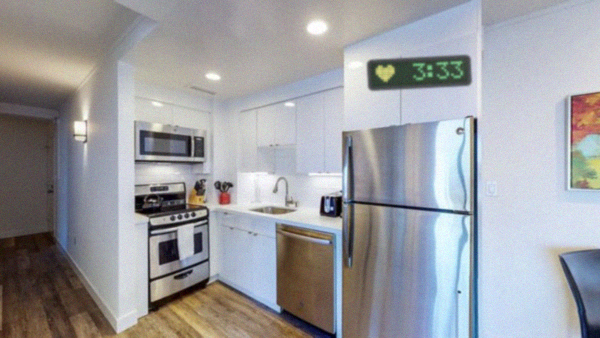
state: 3:33
